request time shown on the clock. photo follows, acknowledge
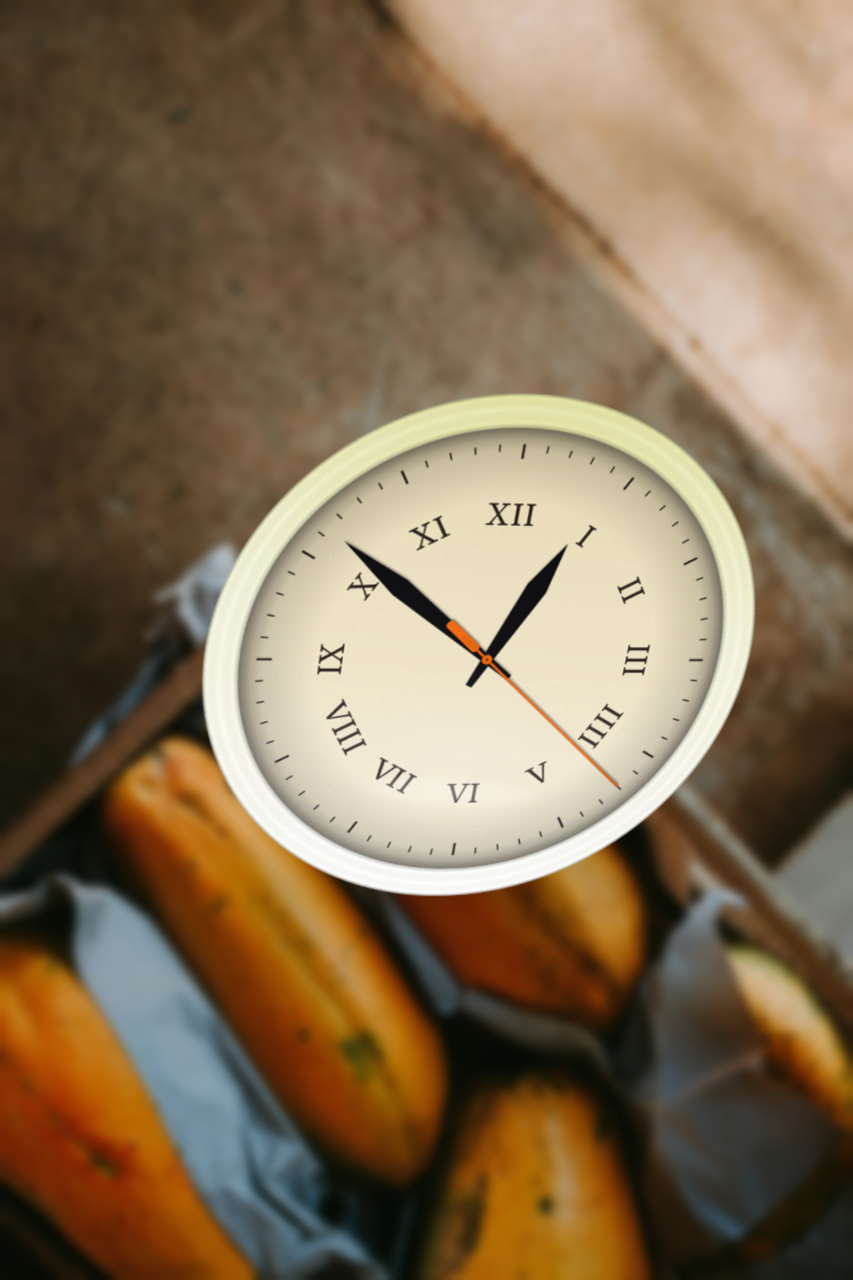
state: 12:51:22
